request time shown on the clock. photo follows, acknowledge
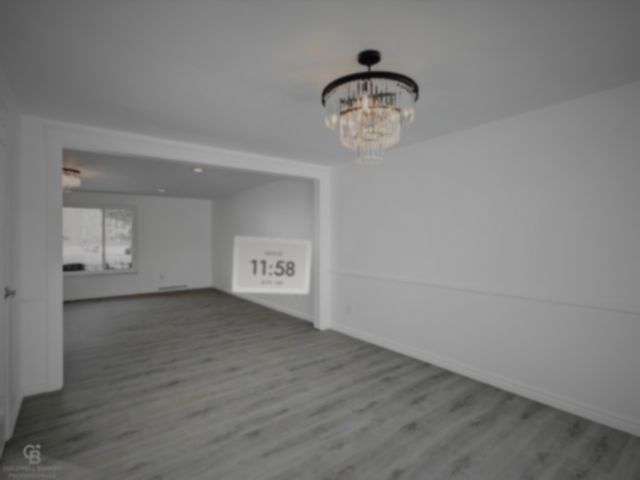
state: 11:58
